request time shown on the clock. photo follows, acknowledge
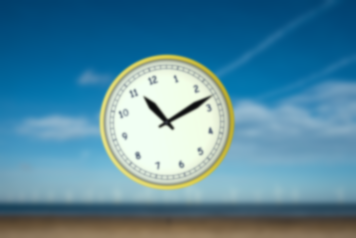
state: 11:13
